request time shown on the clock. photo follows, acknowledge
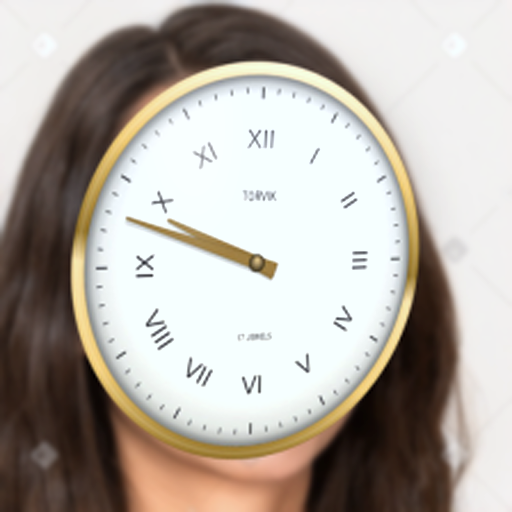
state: 9:48
